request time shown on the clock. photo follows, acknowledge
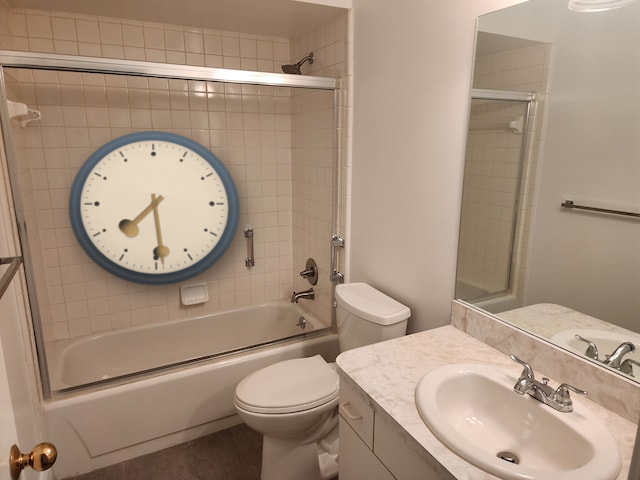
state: 7:29
